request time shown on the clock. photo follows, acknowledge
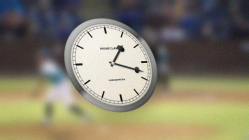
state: 1:18
